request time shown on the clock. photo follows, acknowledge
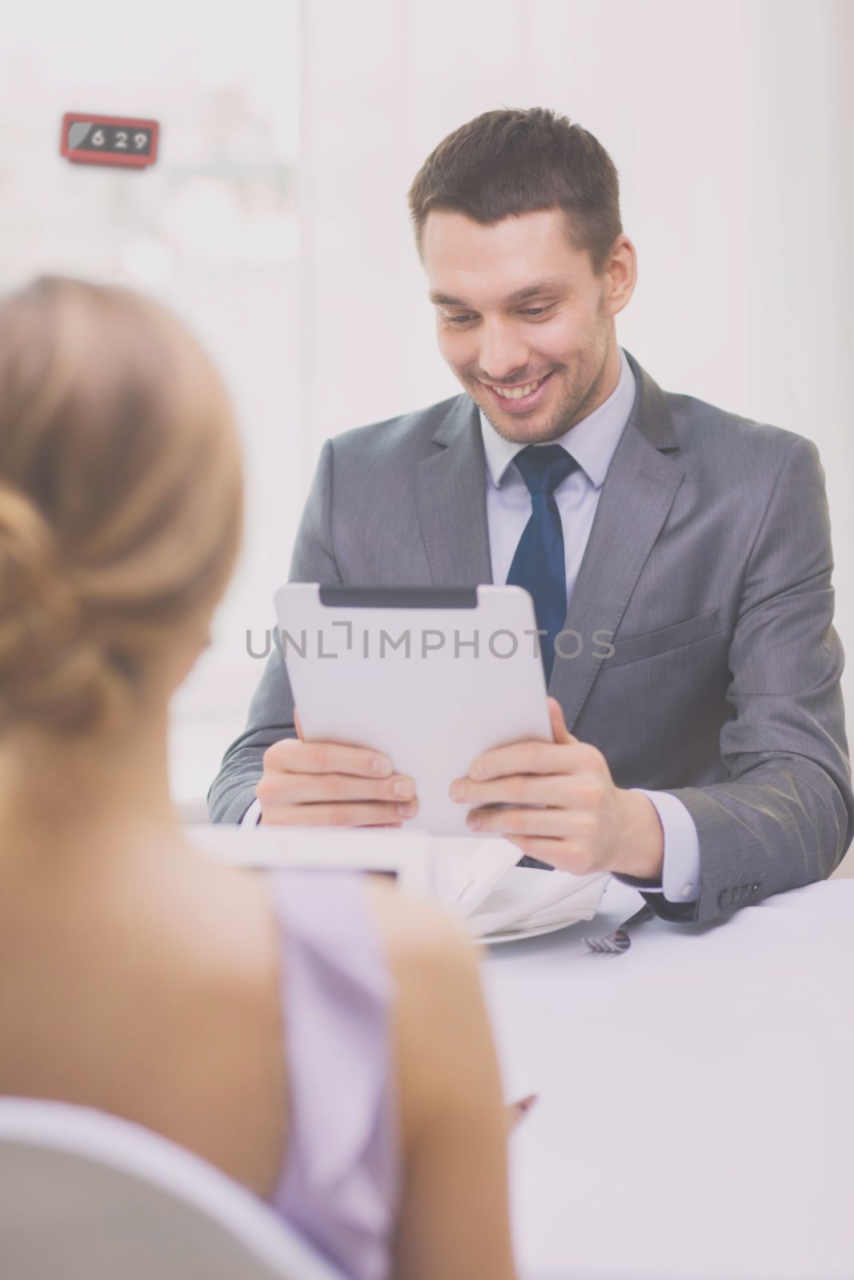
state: 6:29
